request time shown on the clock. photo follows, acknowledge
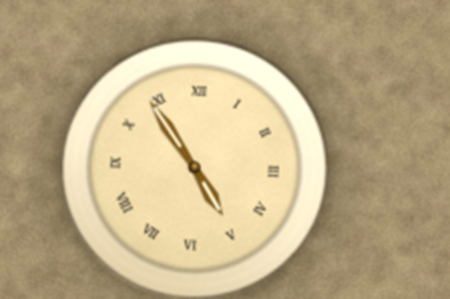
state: 4:54
